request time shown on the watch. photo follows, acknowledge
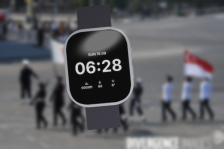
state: 6:28
